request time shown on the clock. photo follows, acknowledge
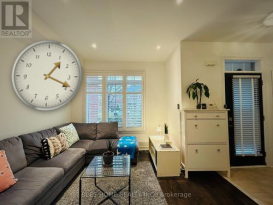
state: 1:19
